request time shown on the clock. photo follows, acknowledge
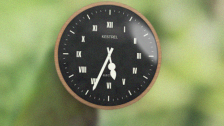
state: 5:34
